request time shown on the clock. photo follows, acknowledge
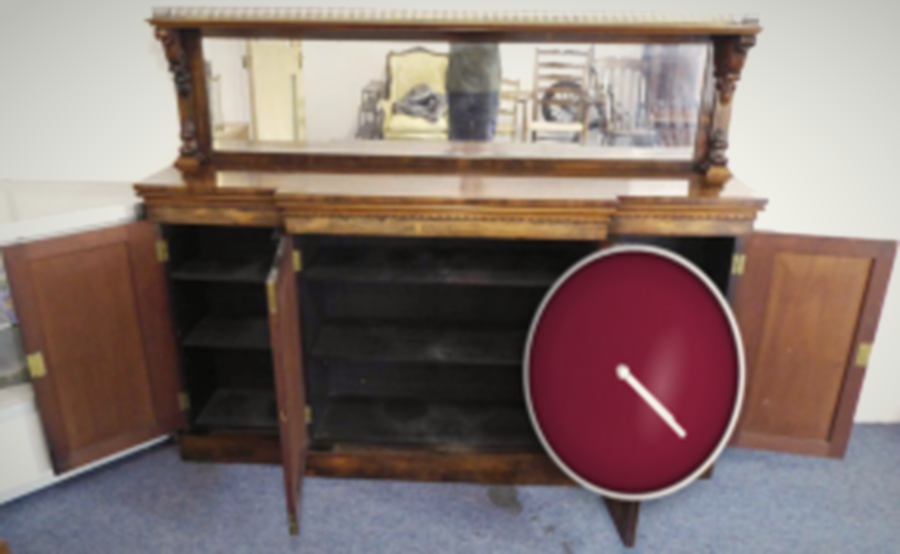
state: 4:22
